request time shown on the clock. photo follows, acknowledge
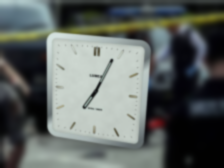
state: 7:04
